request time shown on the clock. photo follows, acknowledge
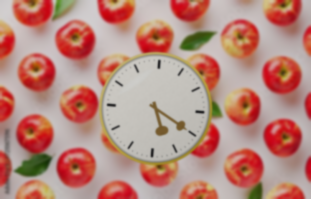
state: 5:20
